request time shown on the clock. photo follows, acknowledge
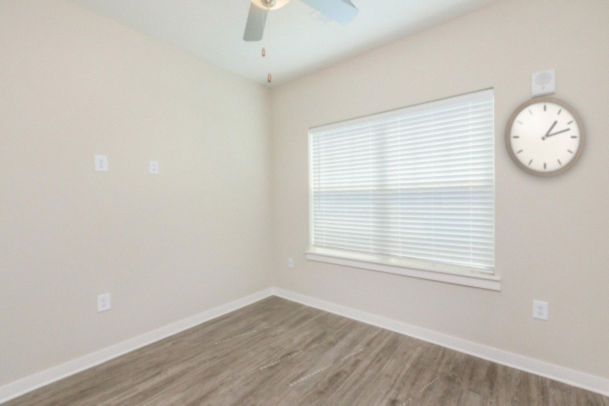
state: 1:12
